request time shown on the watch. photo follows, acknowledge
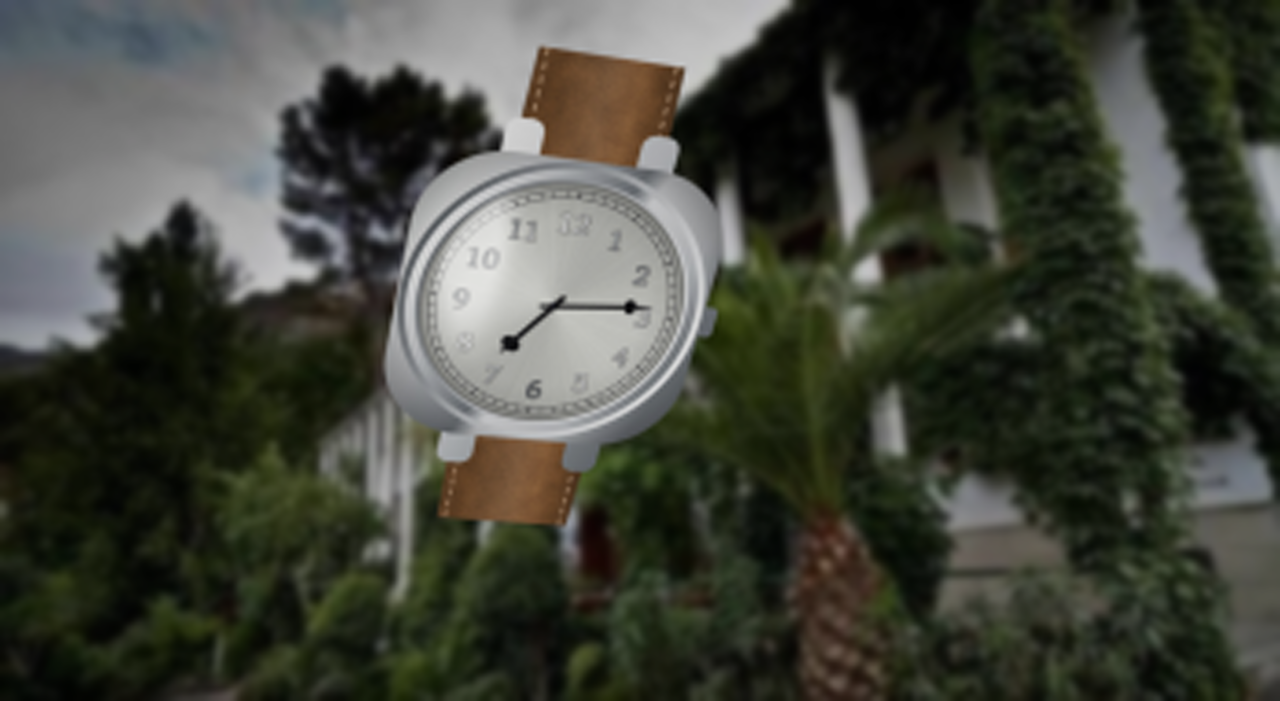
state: 7:14
